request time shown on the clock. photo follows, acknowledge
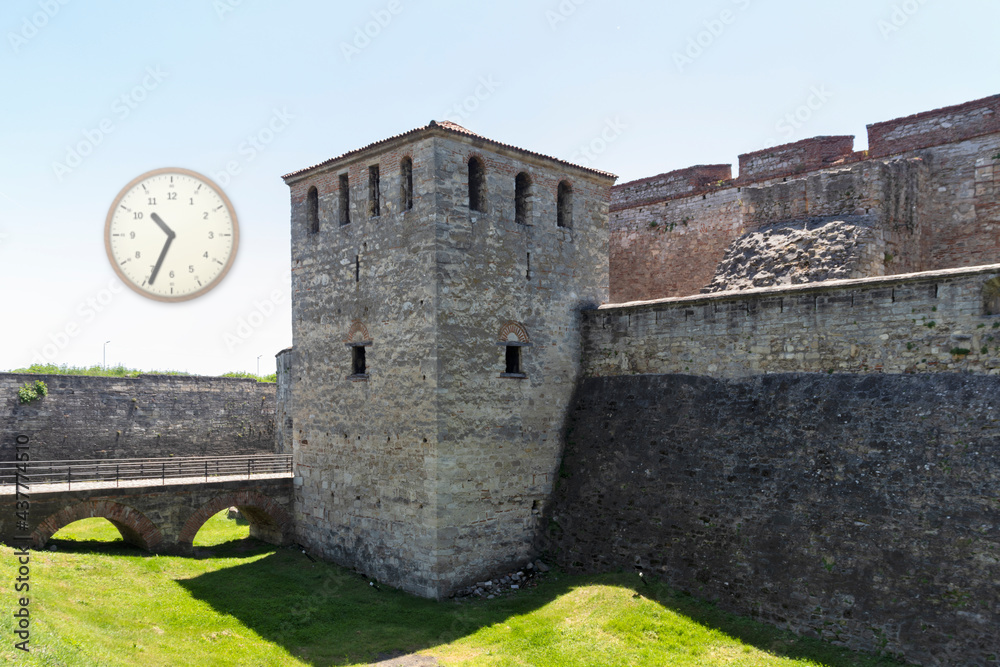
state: 10:34
